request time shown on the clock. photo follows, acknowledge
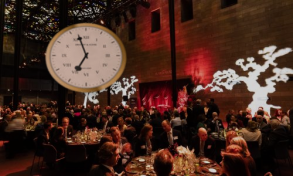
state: 6:57
